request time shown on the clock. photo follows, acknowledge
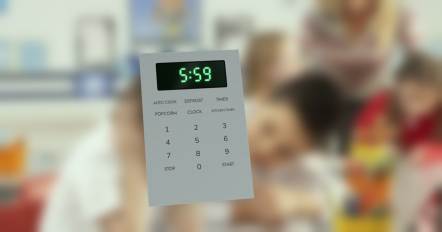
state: 5:59
